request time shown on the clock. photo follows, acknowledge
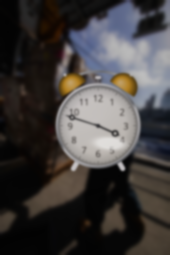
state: 3:48
